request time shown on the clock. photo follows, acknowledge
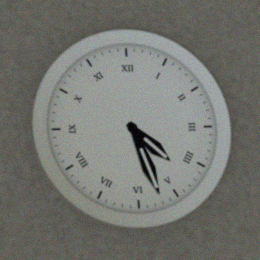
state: 4:27
